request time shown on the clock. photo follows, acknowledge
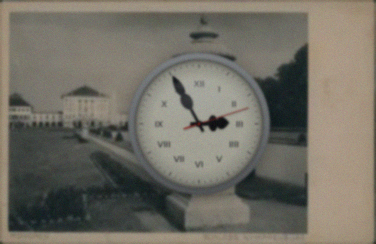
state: 2:55:12
